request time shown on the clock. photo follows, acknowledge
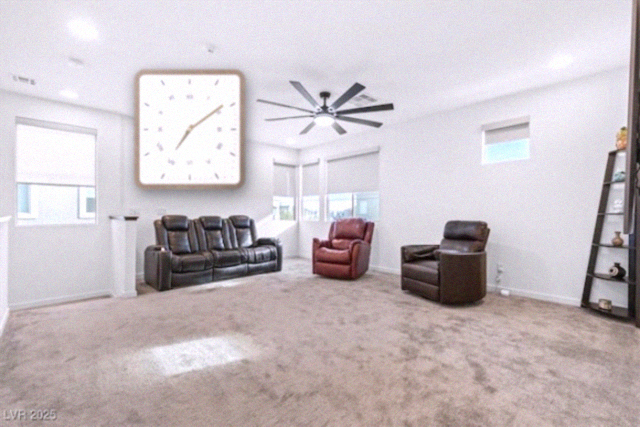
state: 7:09
